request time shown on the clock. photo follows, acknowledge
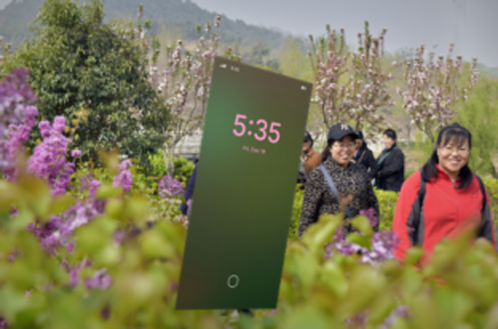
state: 5:35
